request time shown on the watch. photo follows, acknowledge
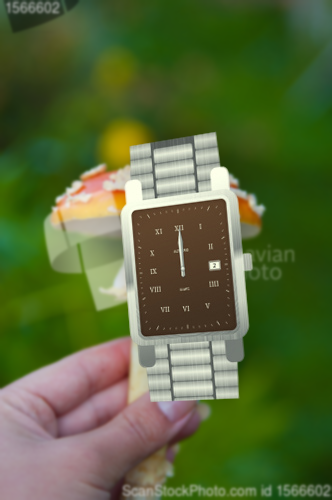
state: 12:00
